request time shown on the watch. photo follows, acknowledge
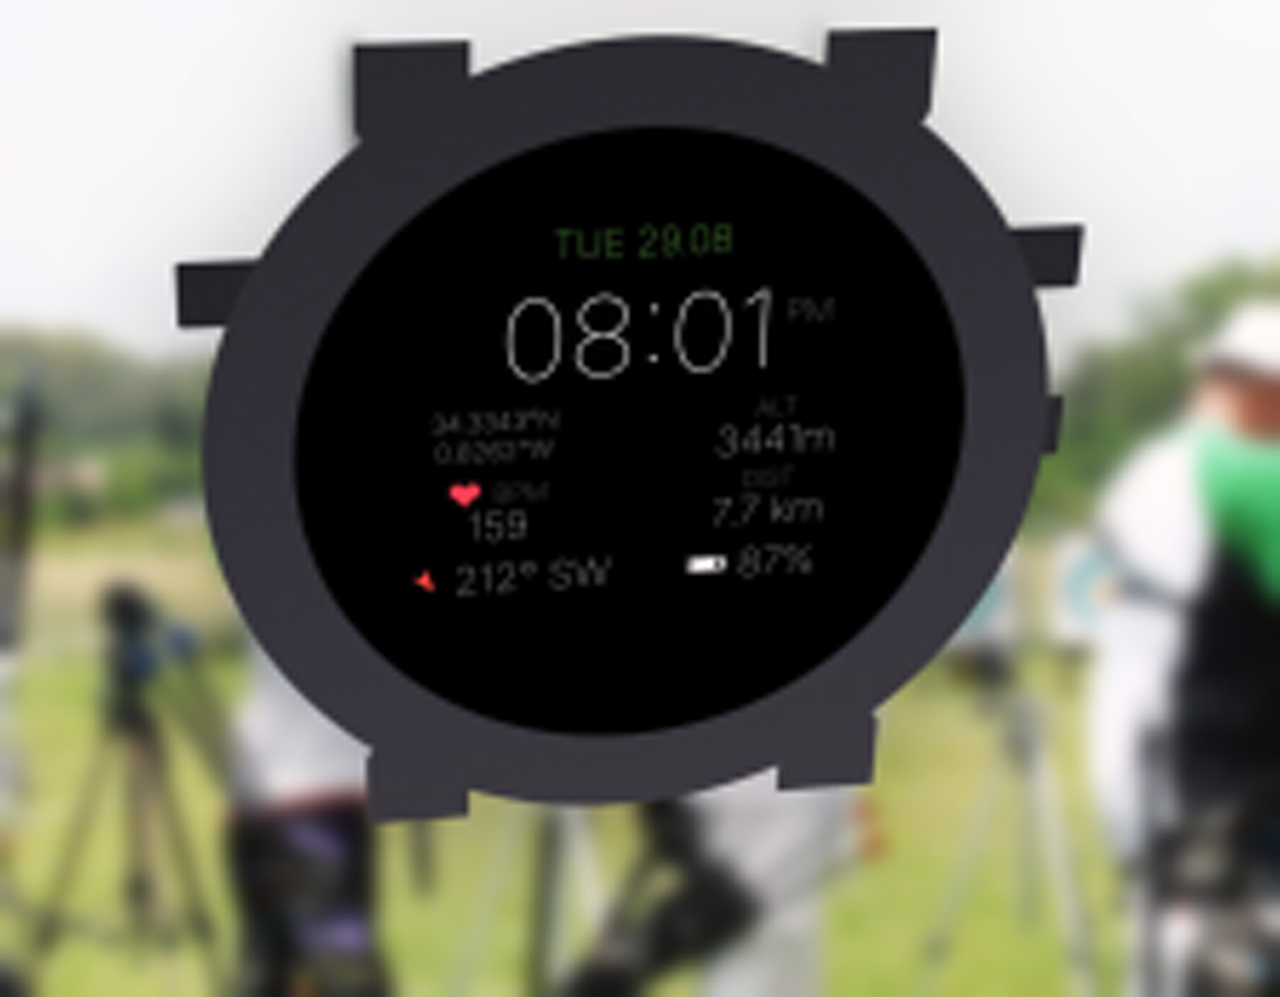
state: 8:01
